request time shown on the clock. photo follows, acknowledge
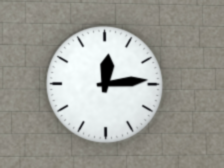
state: 12:14
